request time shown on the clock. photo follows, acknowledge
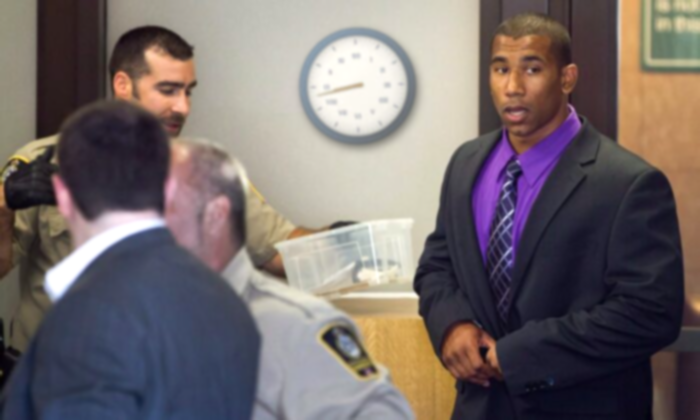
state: 8:43
